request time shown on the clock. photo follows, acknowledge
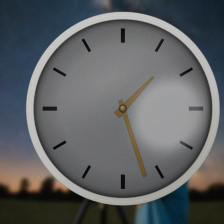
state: 1:27
